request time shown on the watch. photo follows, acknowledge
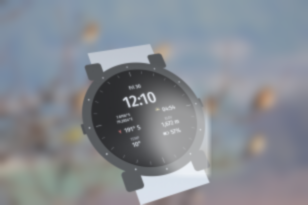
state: 12:10
